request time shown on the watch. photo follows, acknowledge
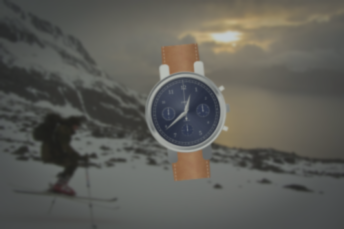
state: 12:39
